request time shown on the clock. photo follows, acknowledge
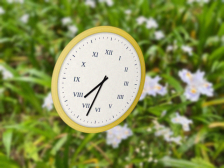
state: 7:33
